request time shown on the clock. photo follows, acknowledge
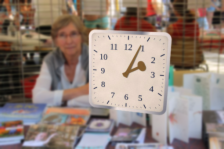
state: 2:04
